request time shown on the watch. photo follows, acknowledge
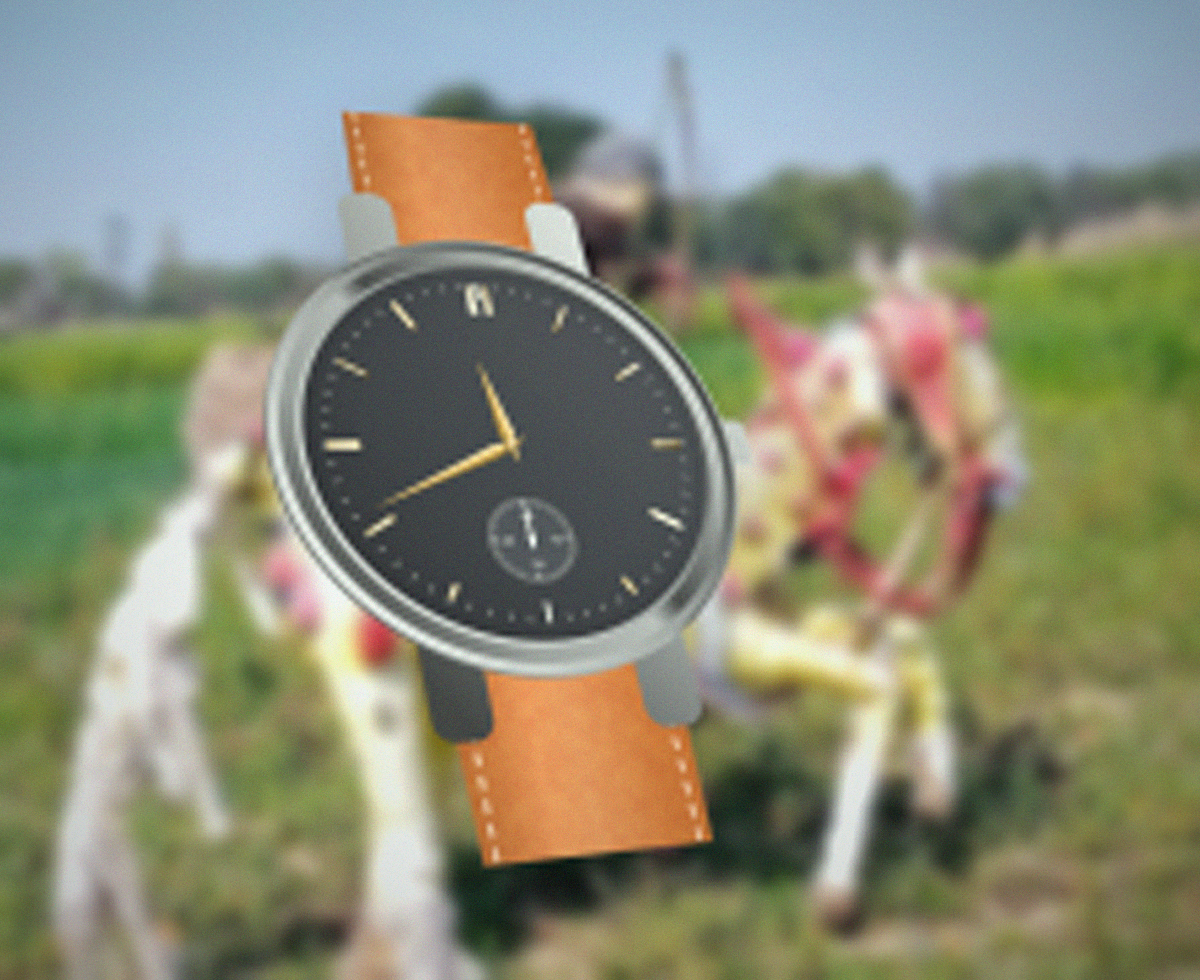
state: 11:41
